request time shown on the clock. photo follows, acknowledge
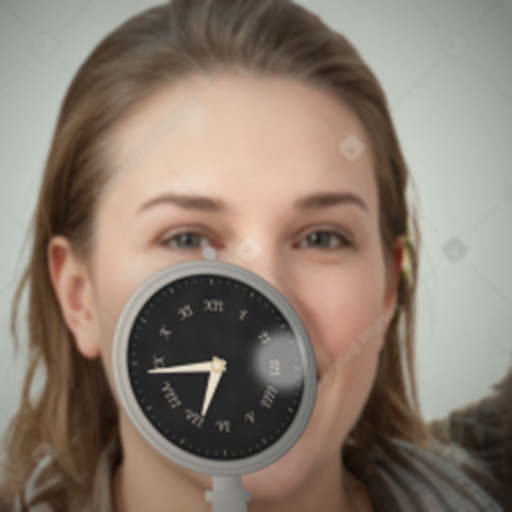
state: 6:44
